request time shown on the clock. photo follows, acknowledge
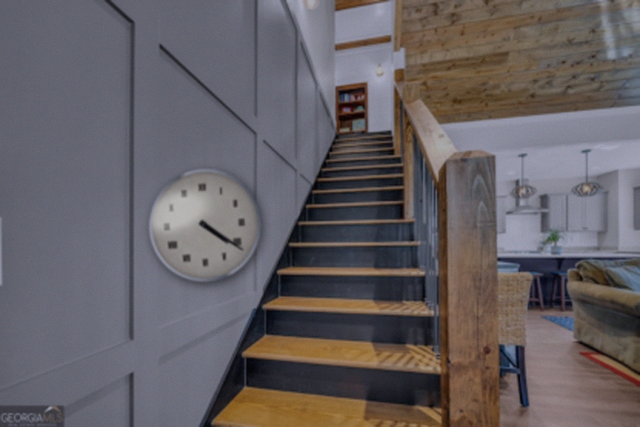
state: 4:21
